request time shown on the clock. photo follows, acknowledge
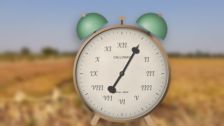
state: 7:05
